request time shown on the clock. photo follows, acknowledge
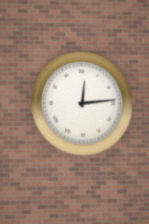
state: 12:14
